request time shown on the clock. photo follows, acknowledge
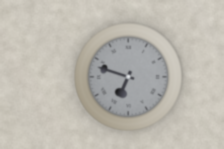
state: 6:48
